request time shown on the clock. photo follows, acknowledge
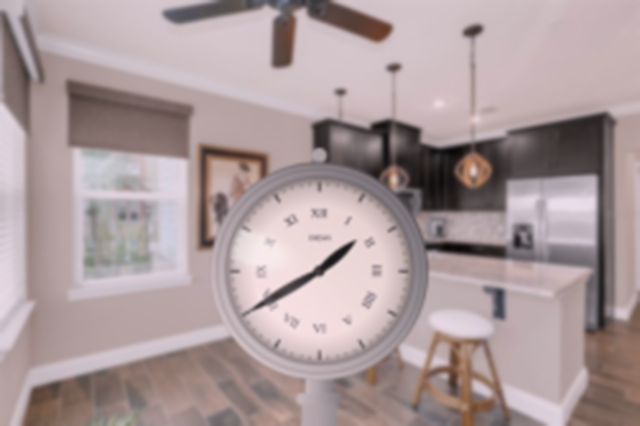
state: 1:40
